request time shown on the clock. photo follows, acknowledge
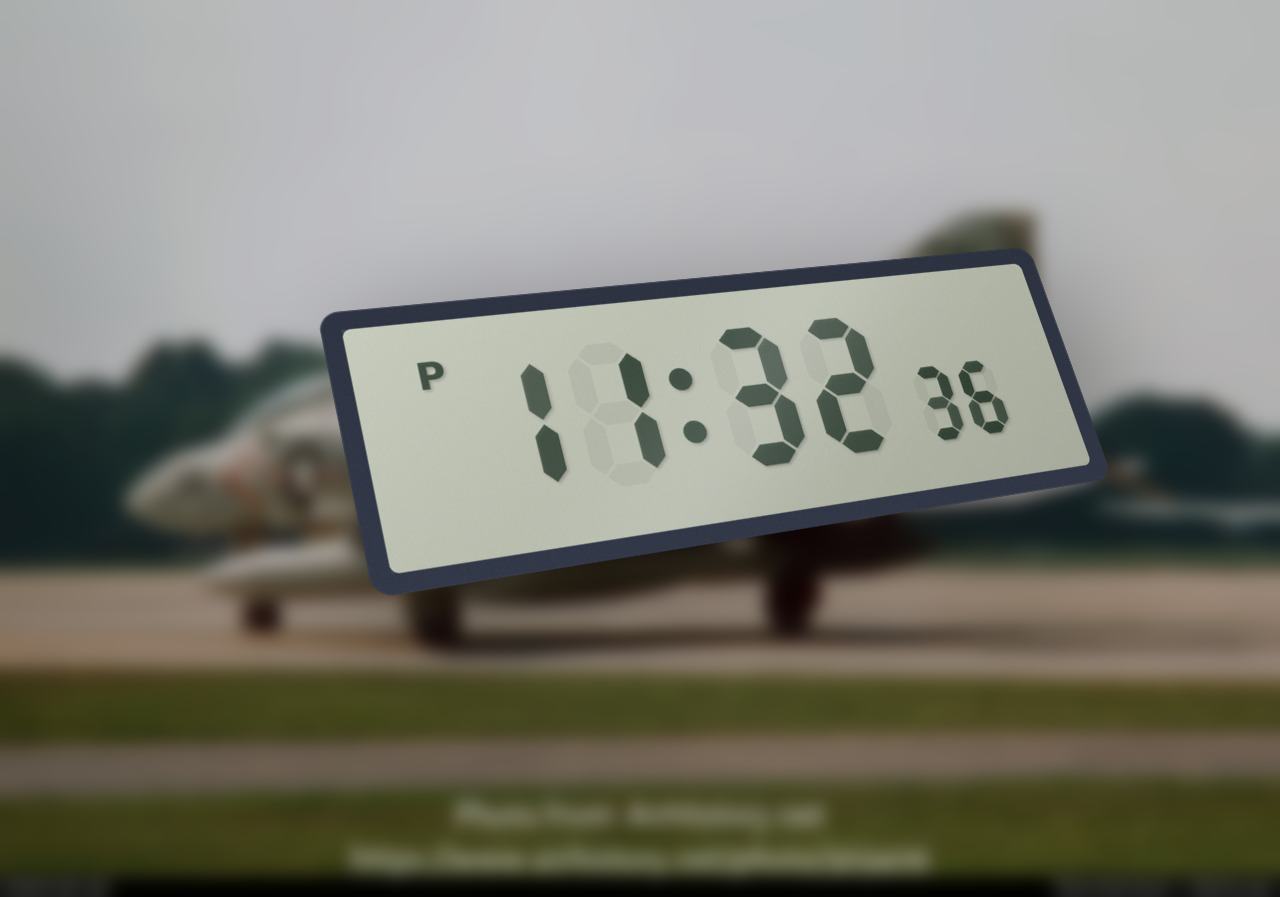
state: 11:32:36
